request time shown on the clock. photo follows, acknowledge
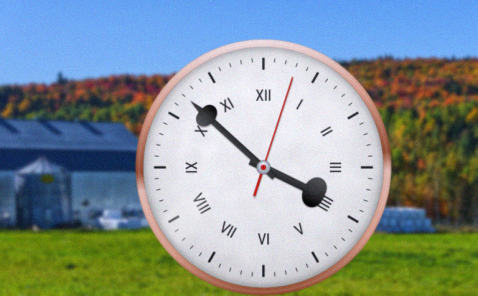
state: 3:52:03
